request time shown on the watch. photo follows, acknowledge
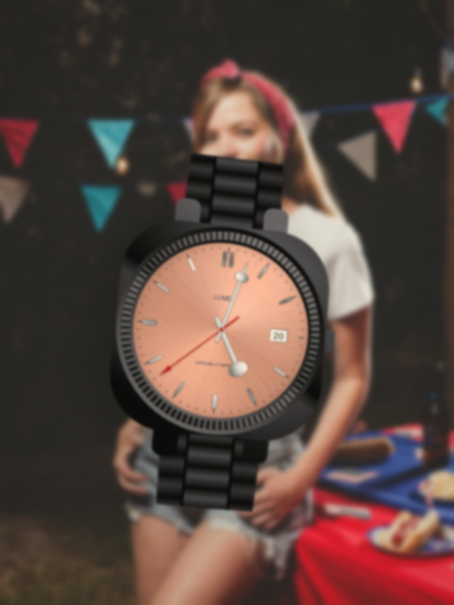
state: 5:02:38
